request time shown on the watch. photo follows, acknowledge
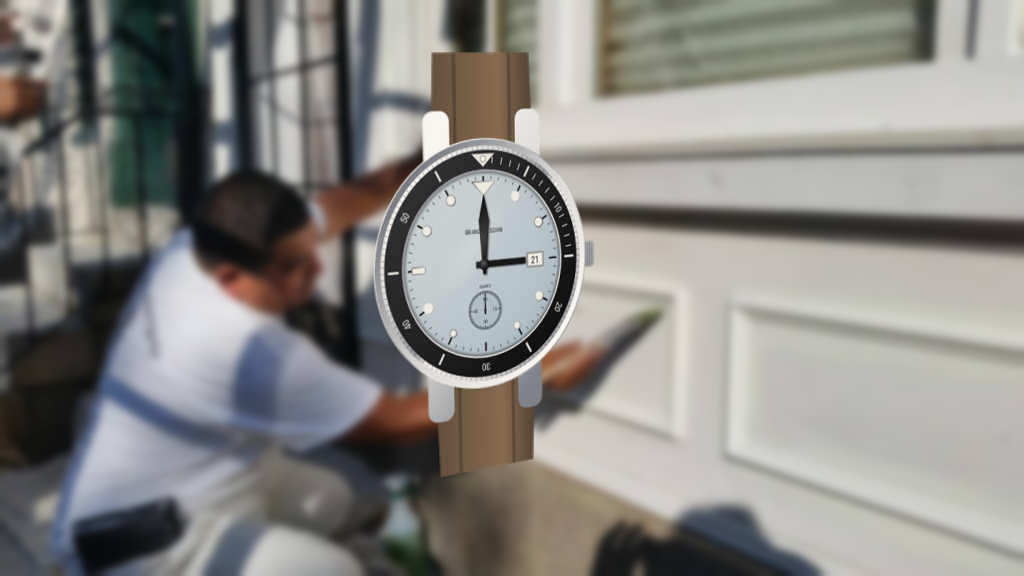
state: 3:00
